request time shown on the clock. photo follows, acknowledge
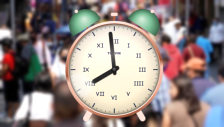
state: 7:59
